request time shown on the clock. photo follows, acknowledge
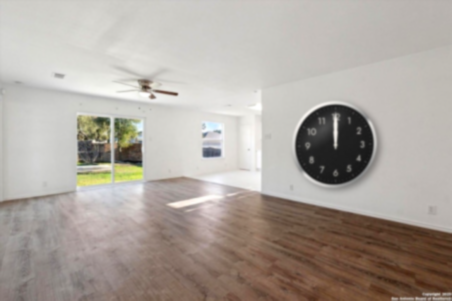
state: 12:00
